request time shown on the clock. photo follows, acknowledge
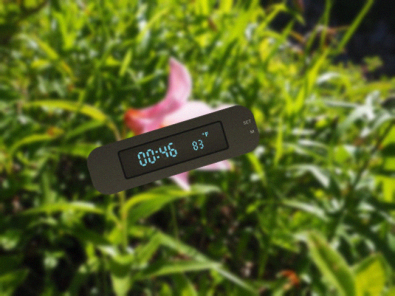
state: 0:46
